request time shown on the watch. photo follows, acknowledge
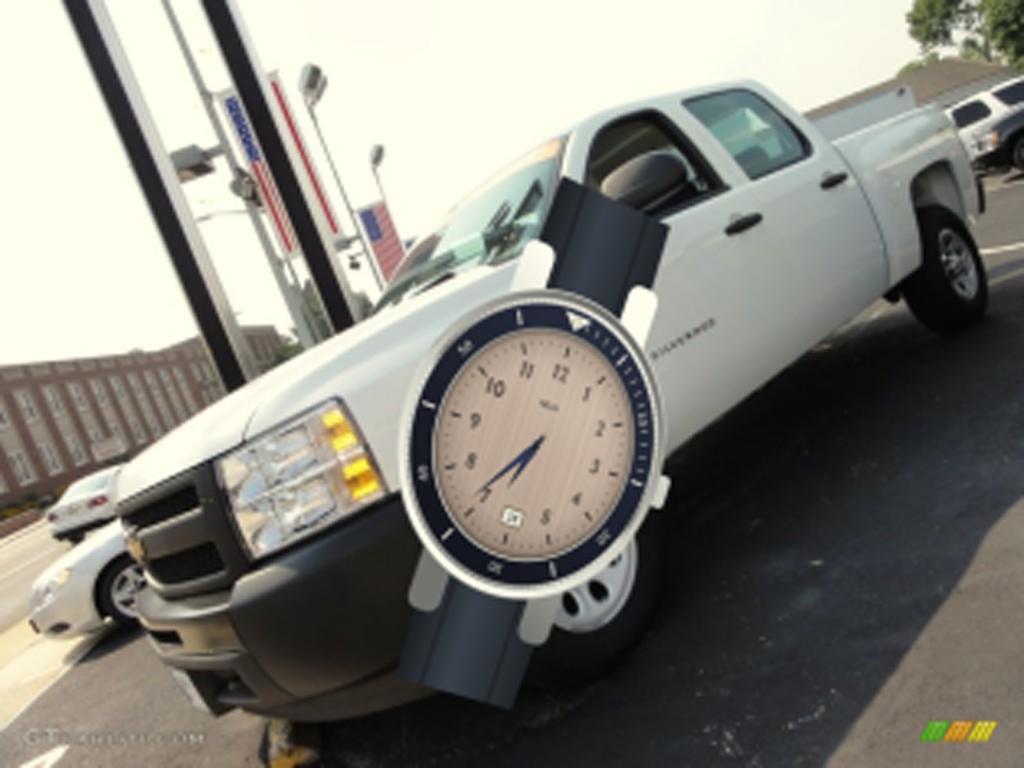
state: 6:36
